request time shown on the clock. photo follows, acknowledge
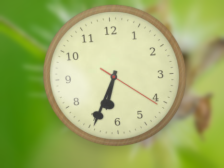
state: 6:34:21
